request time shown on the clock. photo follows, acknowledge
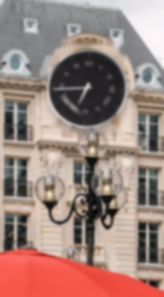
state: 6:44
